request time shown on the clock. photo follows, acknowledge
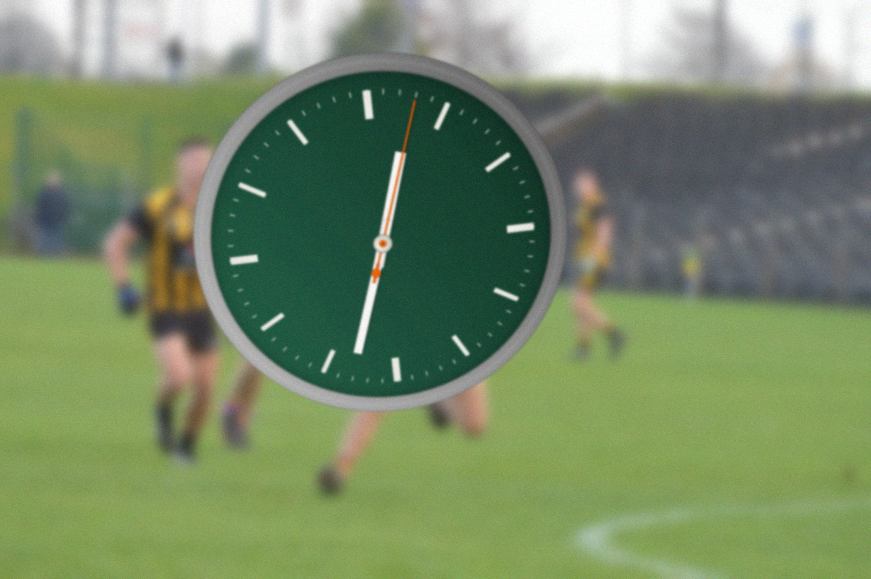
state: 12:33:03
